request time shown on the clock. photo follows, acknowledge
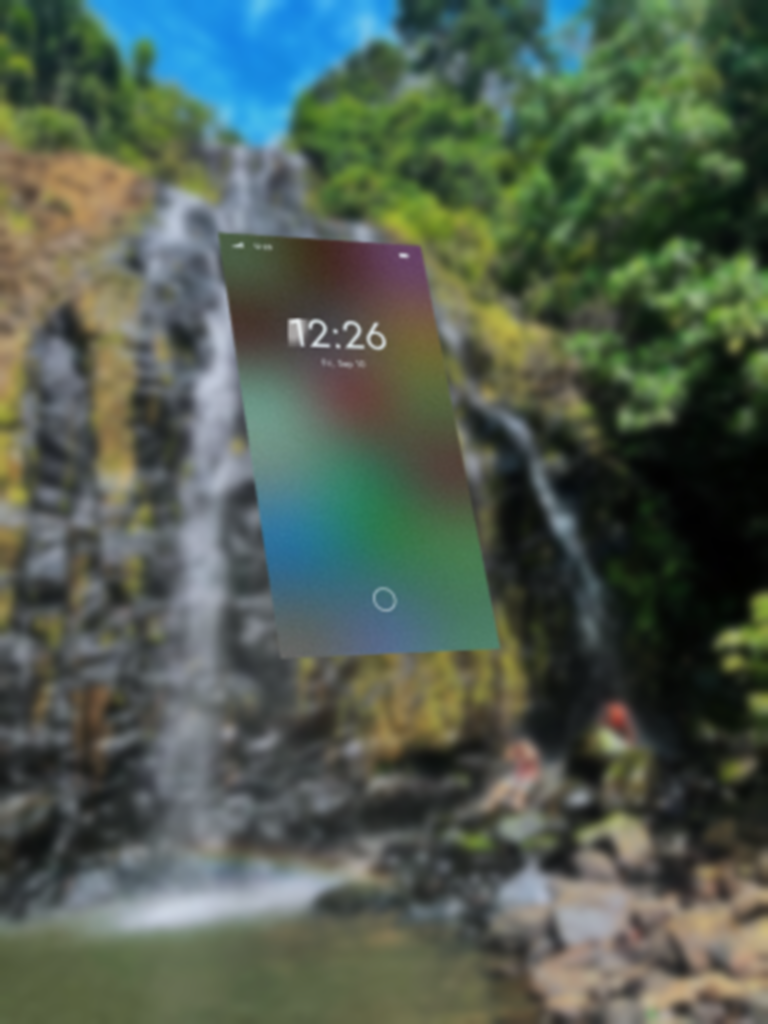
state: 12:26
